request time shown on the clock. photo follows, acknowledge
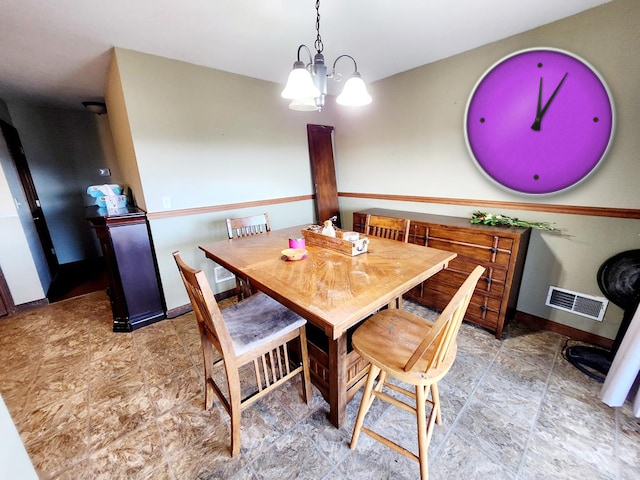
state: 12:05
